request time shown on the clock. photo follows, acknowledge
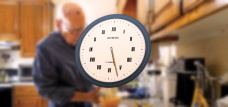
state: 5:27
